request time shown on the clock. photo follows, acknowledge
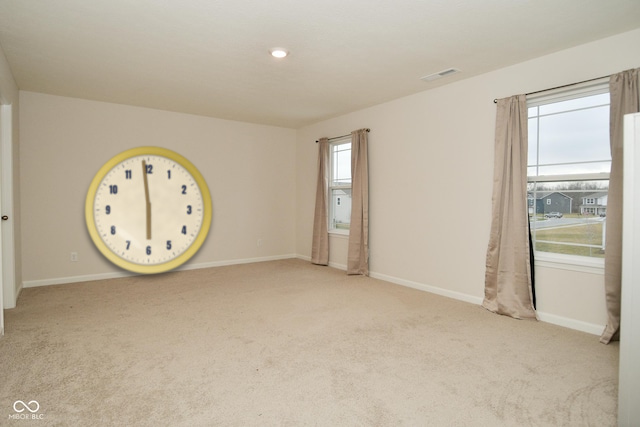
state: 5:59
